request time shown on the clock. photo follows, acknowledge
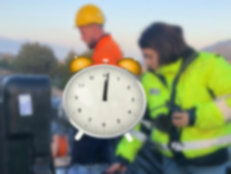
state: 12:01
